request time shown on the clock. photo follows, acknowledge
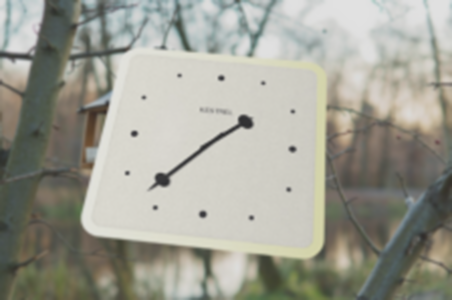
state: 1:37
